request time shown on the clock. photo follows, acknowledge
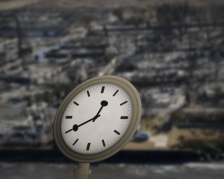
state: 12:40
